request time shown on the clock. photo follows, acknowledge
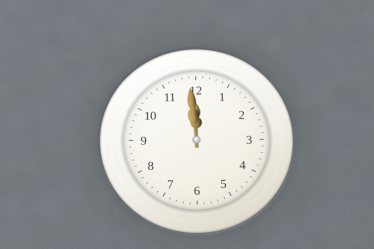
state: 11:59
